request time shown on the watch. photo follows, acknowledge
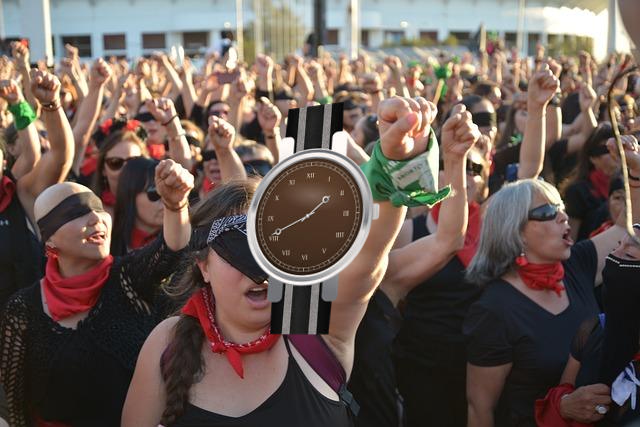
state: 1:41
